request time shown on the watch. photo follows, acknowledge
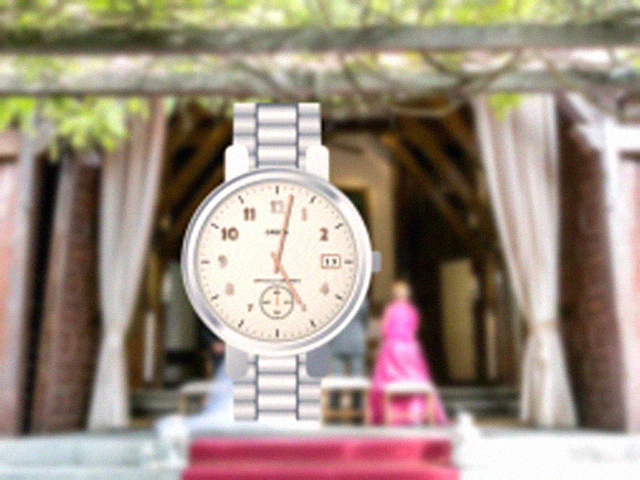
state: 5:02
